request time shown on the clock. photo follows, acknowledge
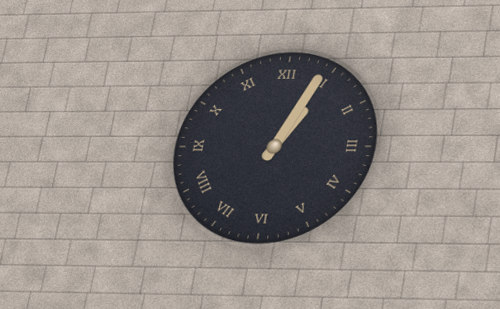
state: 1:04
